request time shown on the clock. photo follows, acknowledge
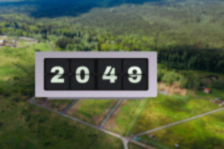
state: 20:49
